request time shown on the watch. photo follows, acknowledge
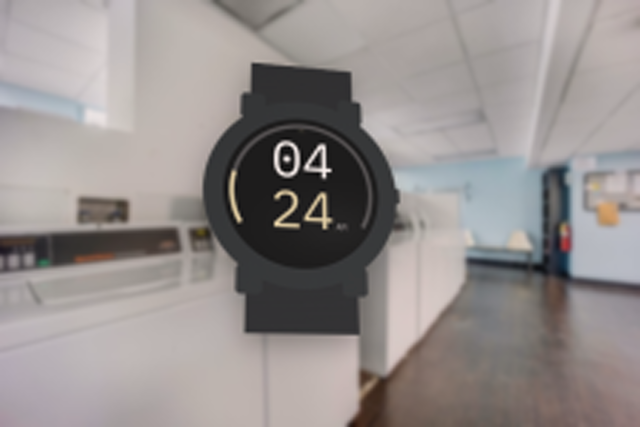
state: 4:24
